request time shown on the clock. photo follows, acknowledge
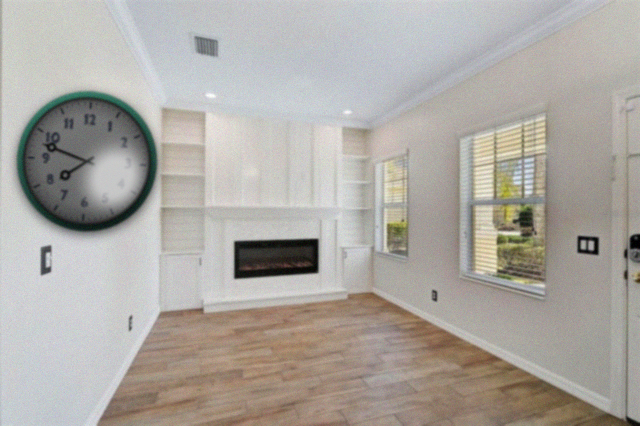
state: 7:48
